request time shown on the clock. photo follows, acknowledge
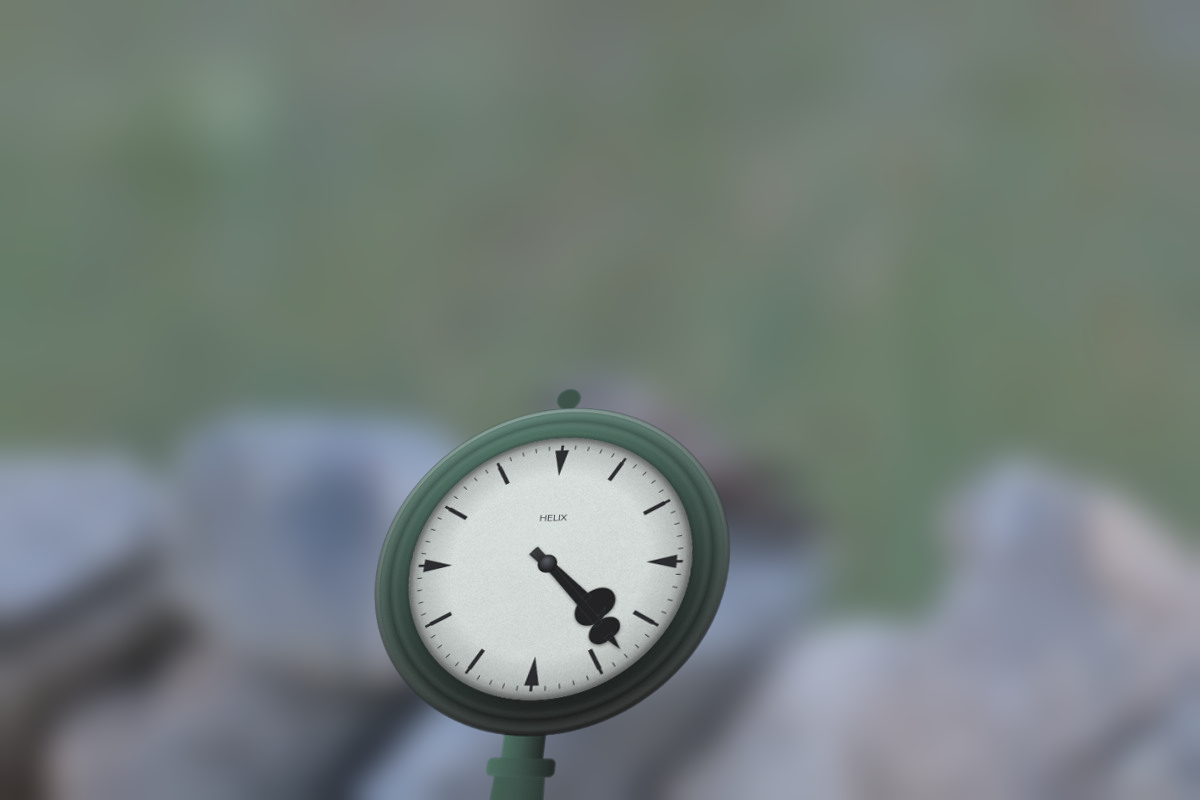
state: 4:23
